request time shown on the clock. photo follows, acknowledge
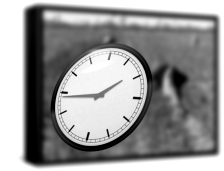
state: 1:44
